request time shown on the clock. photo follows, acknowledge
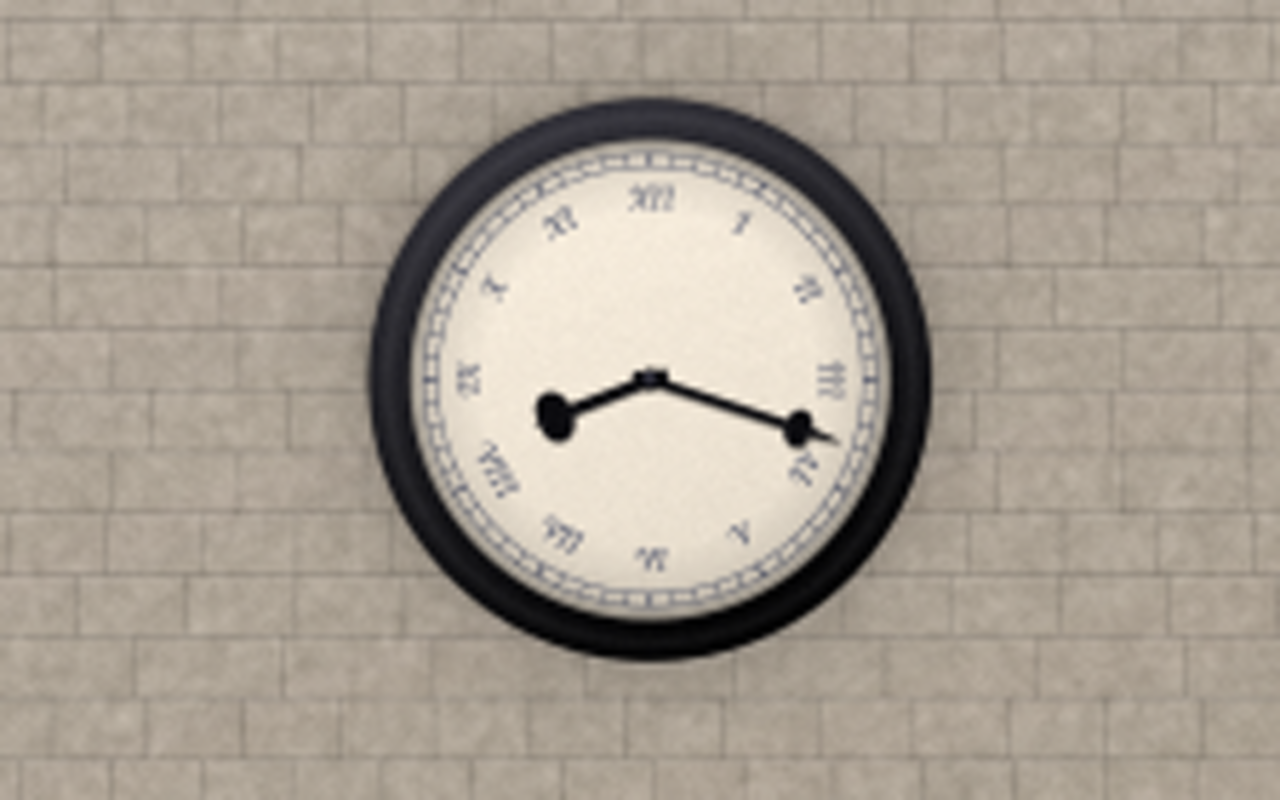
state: 8:18
